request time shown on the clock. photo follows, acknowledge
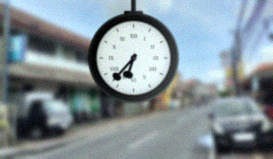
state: 6:37
